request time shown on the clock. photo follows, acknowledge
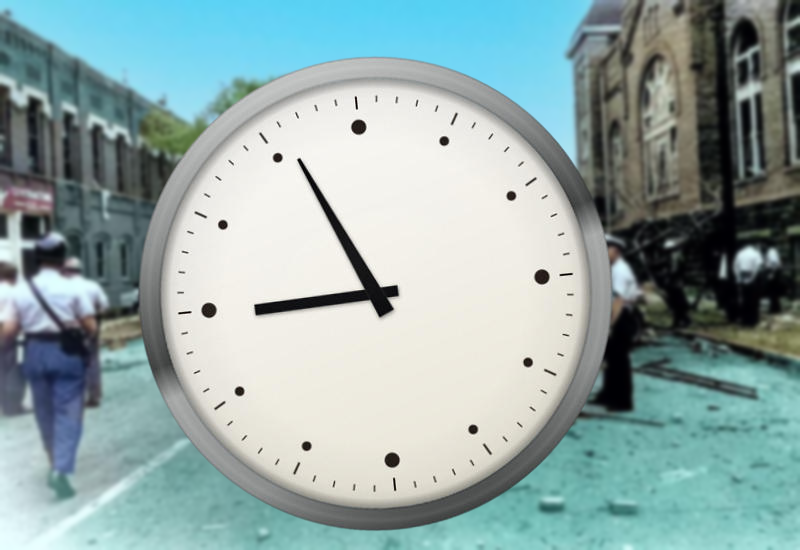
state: 8:56
